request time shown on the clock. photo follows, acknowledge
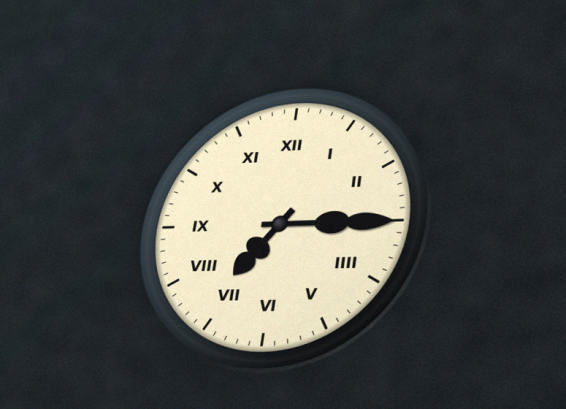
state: 7:15
